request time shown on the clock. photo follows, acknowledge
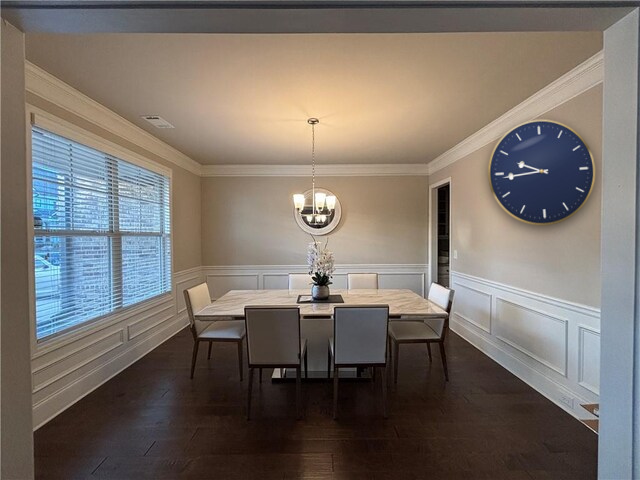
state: 9:44
